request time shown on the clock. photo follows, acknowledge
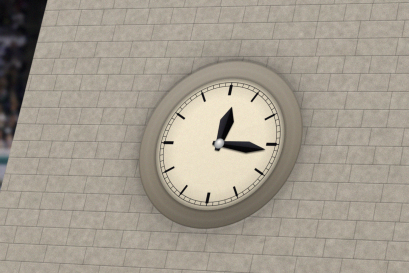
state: 12:16
